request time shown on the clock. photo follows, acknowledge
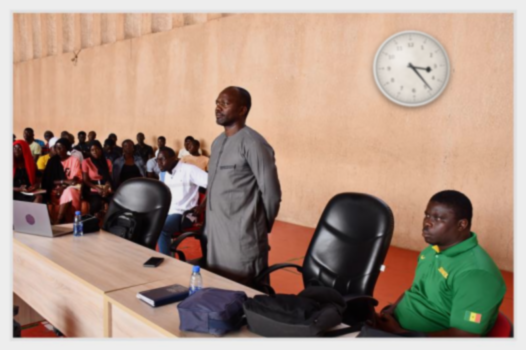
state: 3:24
